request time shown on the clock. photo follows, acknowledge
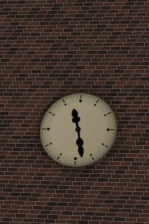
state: 11:28
